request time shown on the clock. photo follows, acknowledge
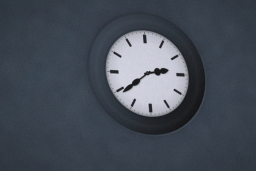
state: 2:39
